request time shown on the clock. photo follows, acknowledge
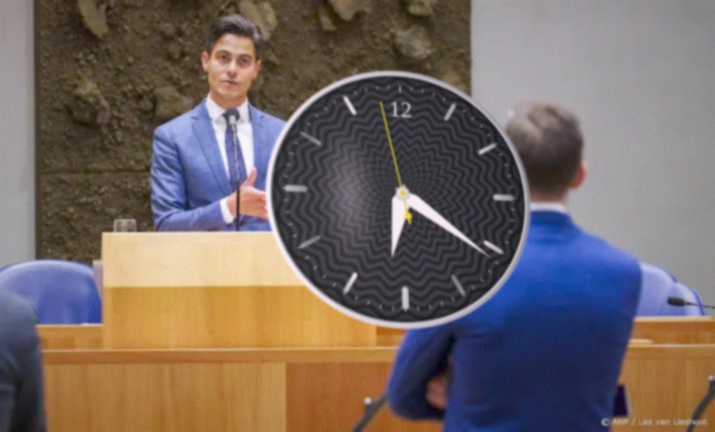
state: 6:20:58
